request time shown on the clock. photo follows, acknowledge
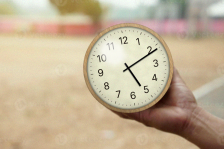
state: 5:11
